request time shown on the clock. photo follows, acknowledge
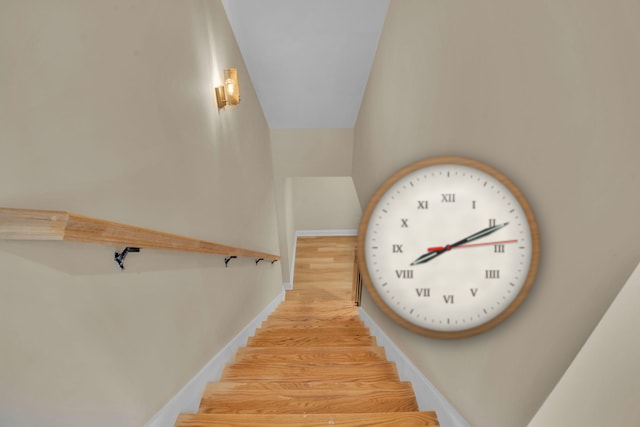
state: 8:11:14
